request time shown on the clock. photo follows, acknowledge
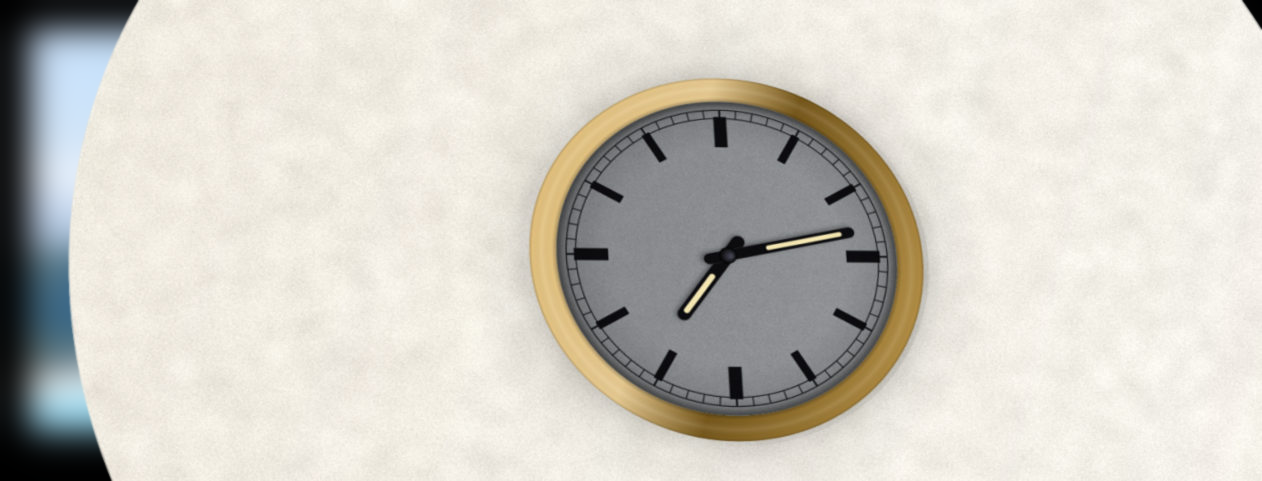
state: 7:13
